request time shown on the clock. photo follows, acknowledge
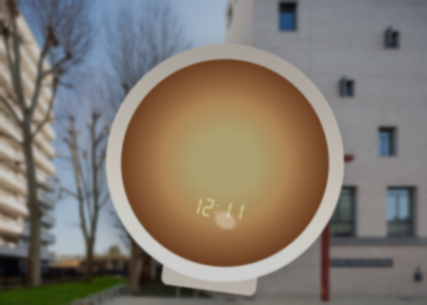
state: 12:11
